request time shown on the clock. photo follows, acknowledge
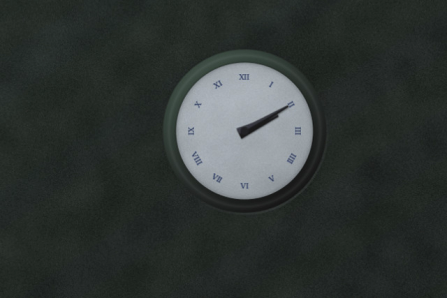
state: 2:10
